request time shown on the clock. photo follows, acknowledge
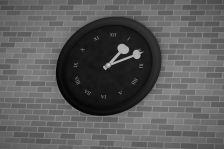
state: 1:11
